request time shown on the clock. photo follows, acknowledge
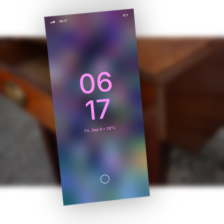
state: 6:17
